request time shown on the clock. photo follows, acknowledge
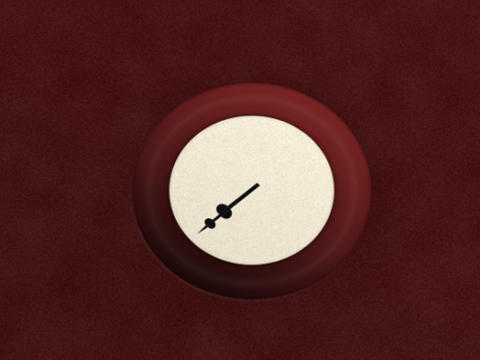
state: 7:38
